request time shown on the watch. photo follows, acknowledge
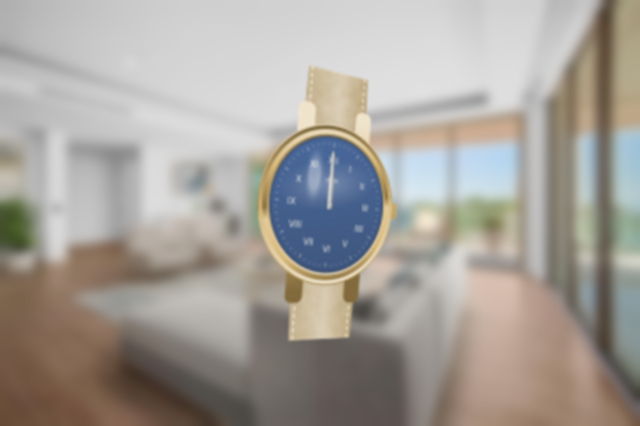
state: 12:00
